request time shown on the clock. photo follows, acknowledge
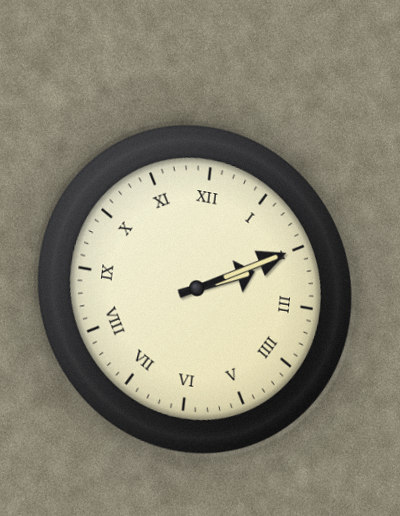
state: 2:10
